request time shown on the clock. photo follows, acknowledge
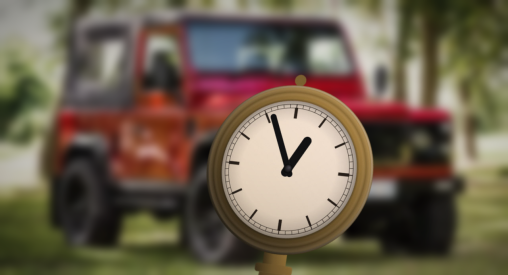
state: 12:56
